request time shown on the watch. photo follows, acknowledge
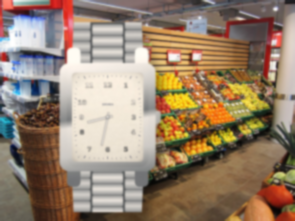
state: 8:32
